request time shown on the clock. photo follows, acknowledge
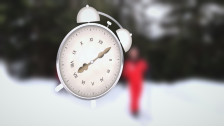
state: 7:05
